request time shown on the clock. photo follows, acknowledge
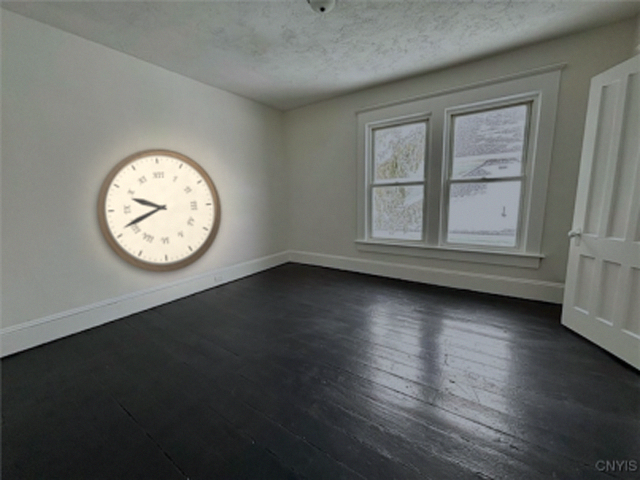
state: 9:41
